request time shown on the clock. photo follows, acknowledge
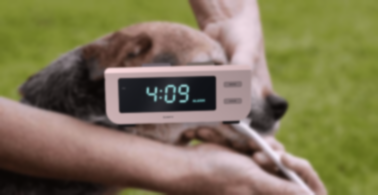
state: 4:09
